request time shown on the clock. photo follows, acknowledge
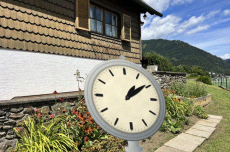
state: 1:09
